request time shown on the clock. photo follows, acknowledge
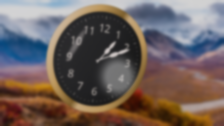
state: 1:11
